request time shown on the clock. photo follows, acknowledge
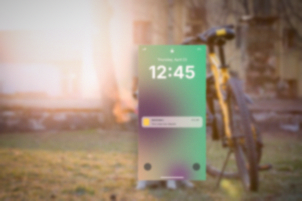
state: 12:45
